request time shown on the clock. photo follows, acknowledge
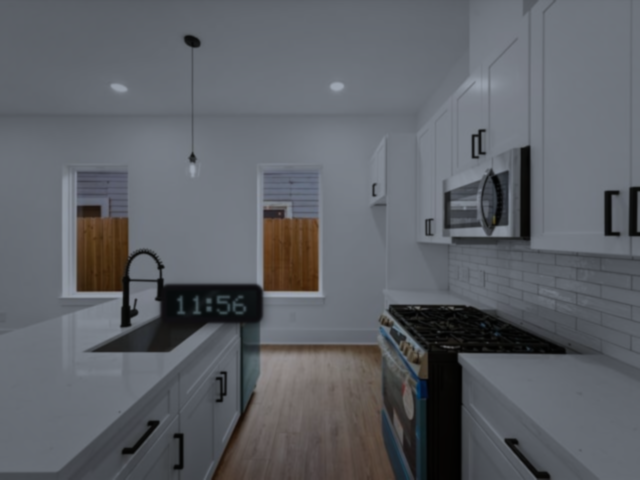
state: 11:56
